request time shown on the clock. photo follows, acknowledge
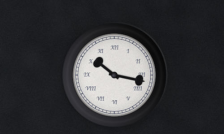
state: 10:17
